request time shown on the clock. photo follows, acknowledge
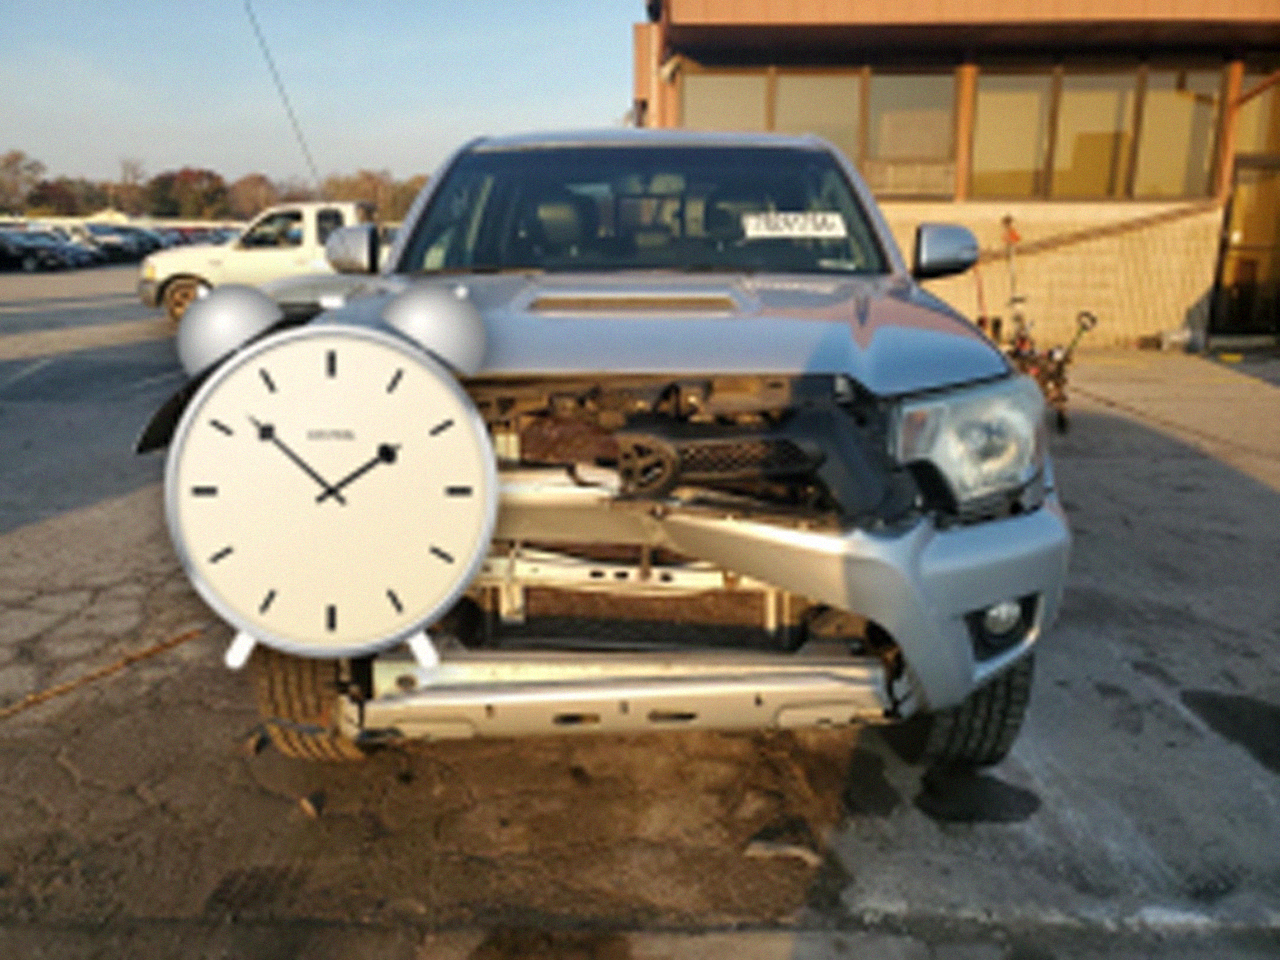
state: 1:52
